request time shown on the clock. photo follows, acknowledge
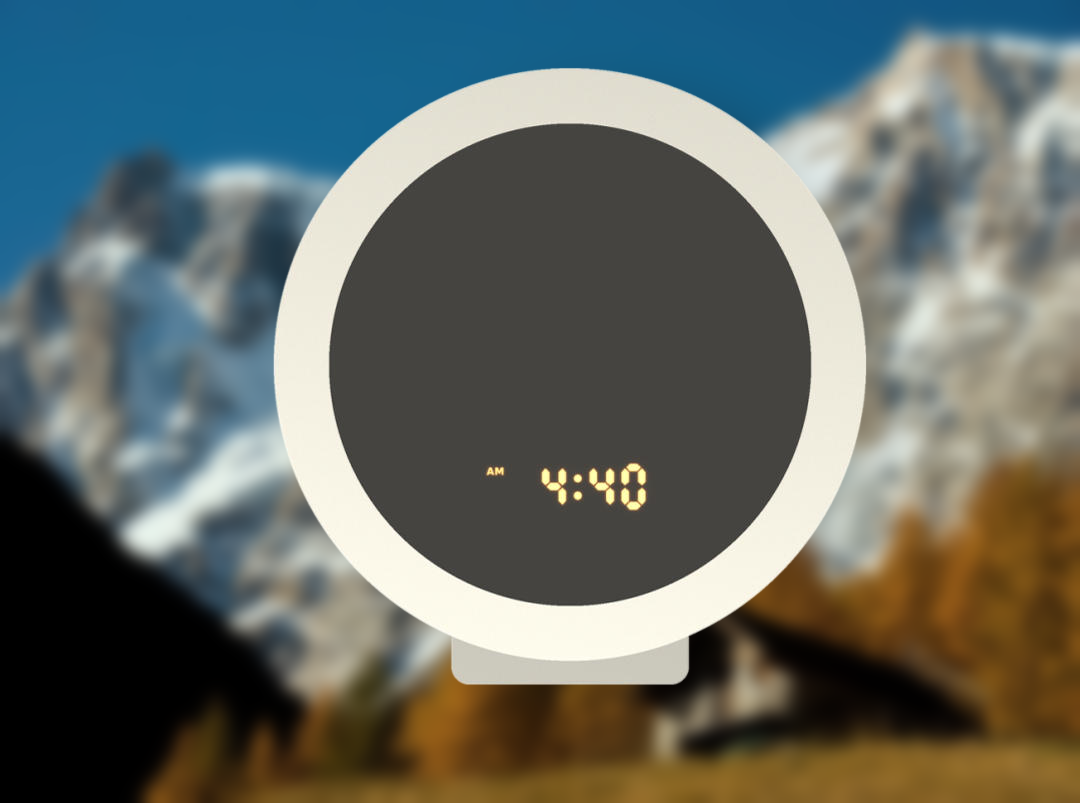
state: 4:40
